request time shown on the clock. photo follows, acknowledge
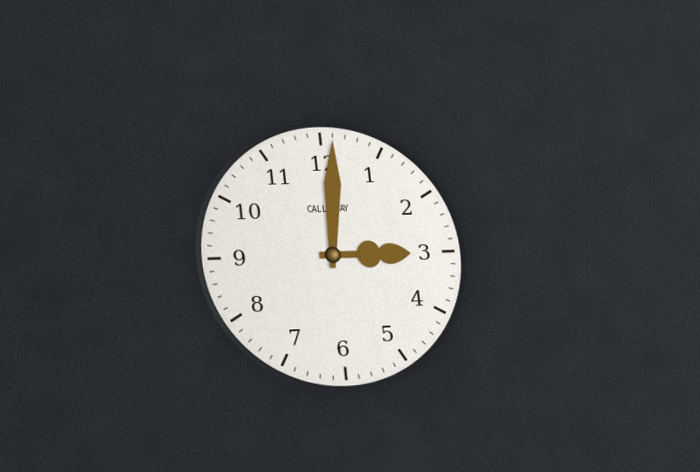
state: 3:01
